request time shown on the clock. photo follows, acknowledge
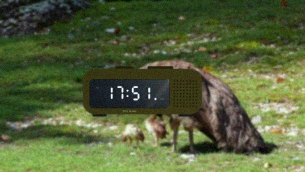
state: 17:51
